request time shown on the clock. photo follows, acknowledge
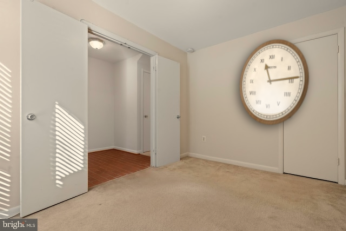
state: 11:14
